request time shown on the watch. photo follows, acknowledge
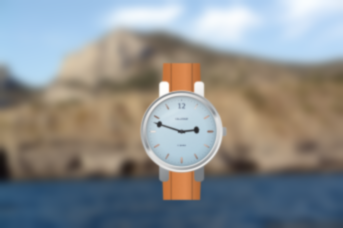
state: 2:48
